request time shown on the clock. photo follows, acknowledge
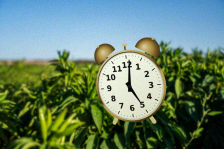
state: 5:01
